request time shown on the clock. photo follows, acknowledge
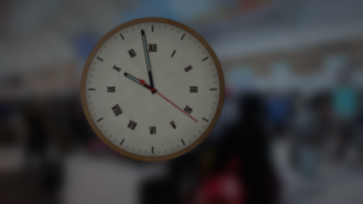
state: 9:58:21
